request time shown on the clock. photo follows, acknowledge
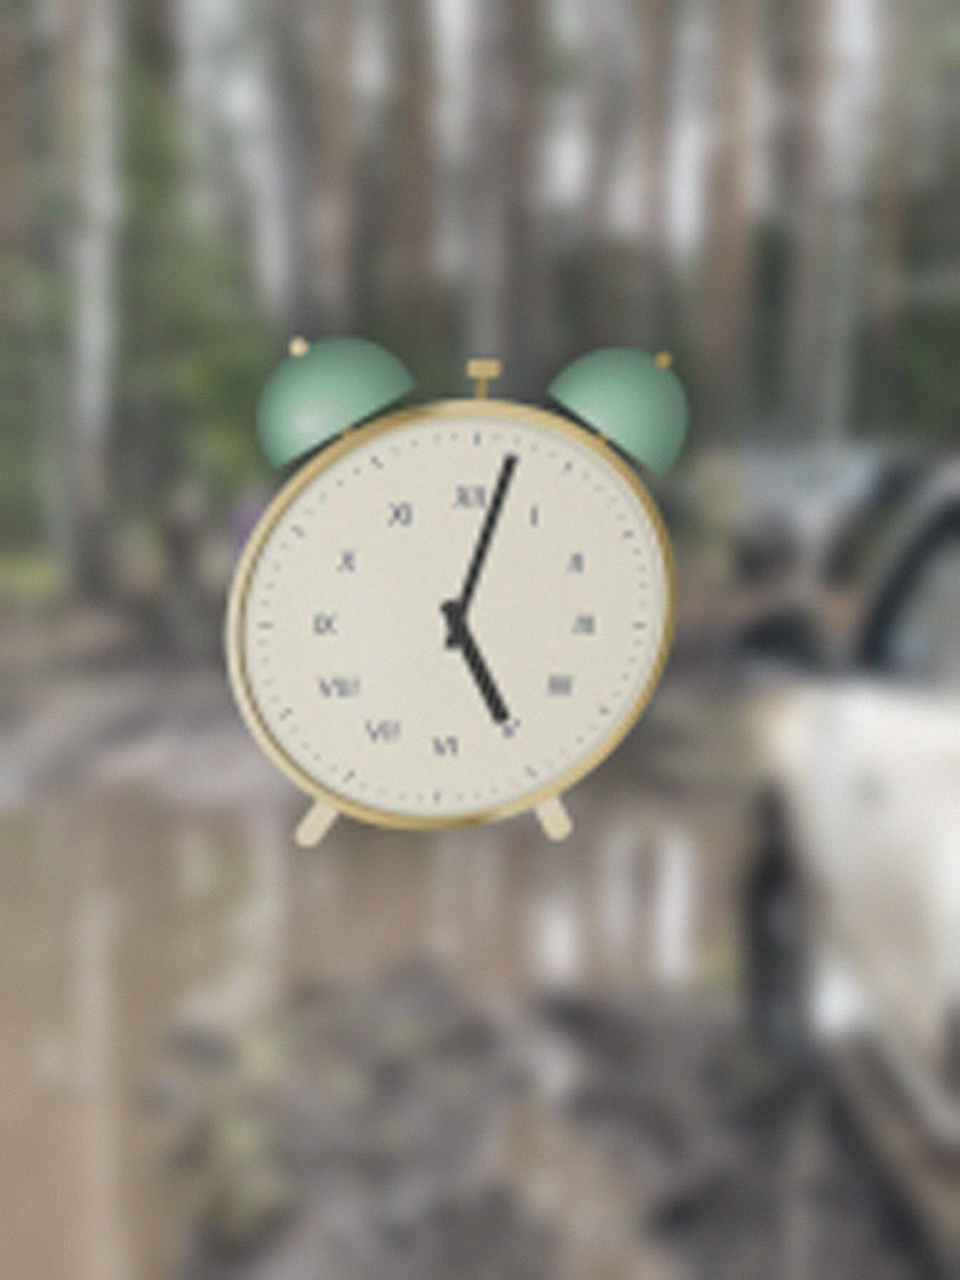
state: 5:02
